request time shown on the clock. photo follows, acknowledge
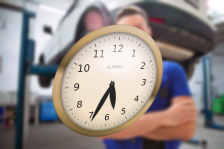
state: 5:34
